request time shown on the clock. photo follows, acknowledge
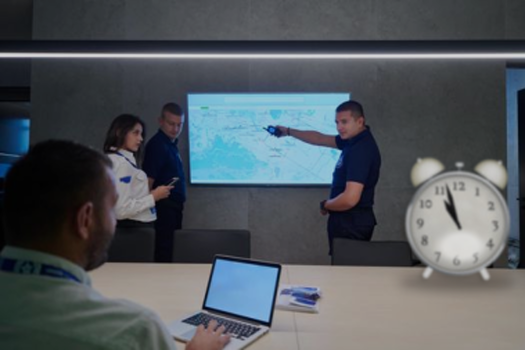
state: 10:57
